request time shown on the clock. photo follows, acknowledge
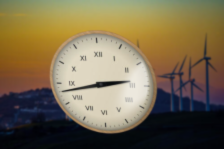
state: 2:43
